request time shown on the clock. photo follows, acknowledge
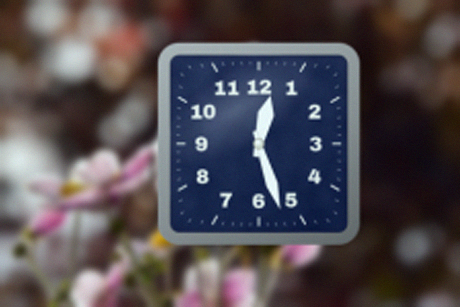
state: 12:27
